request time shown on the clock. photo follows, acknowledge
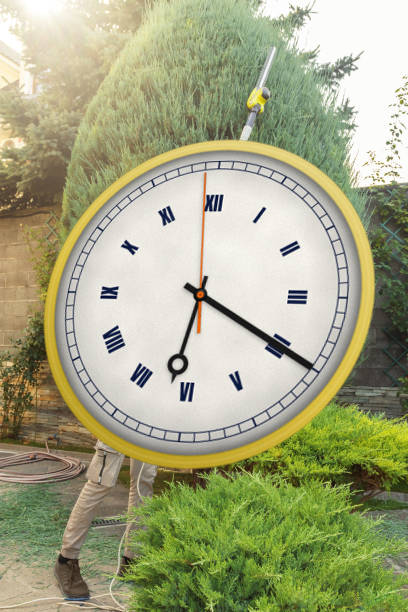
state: 6:19:59
